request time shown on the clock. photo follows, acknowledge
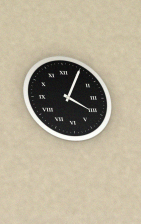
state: 4:05
